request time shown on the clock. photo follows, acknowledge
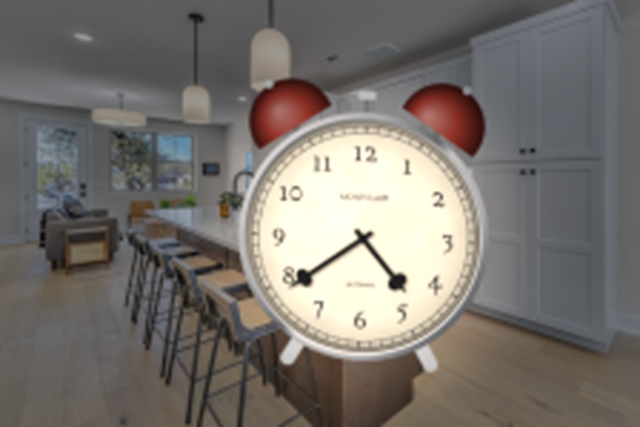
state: 4:39
